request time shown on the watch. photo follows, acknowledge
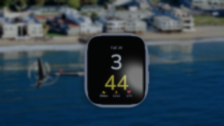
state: 3:44
